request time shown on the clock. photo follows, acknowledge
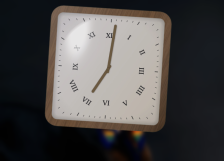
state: 7:01
